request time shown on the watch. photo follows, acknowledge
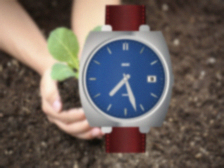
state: 7:27
